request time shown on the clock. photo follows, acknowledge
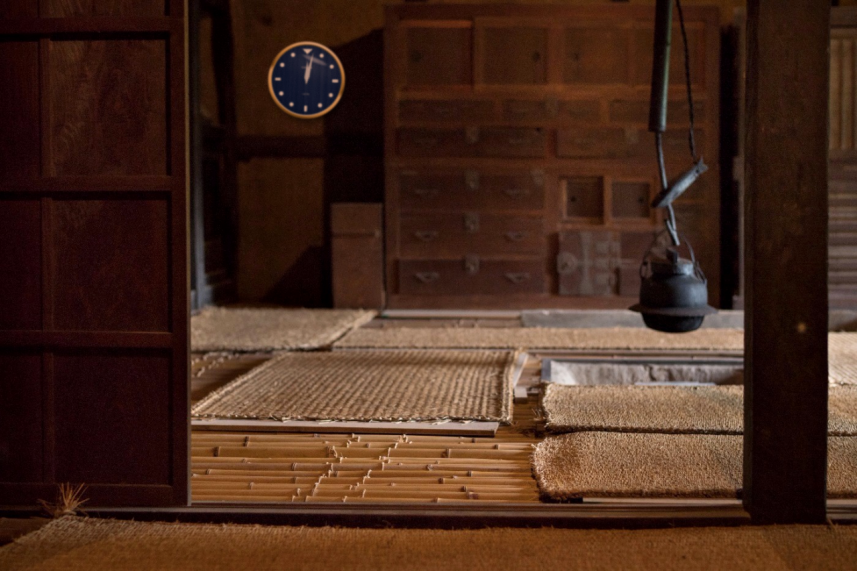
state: 12:02
